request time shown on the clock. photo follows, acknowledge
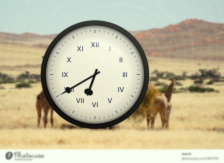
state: 6:40
